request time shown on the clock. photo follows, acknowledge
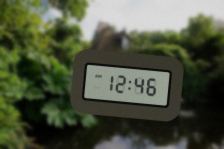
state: 12:46
